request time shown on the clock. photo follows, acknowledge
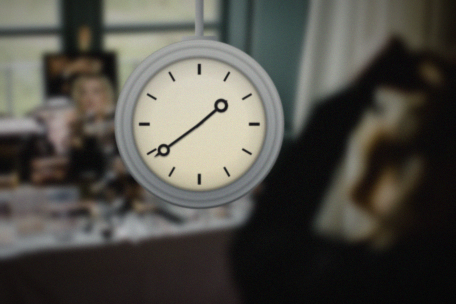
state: 1:39
